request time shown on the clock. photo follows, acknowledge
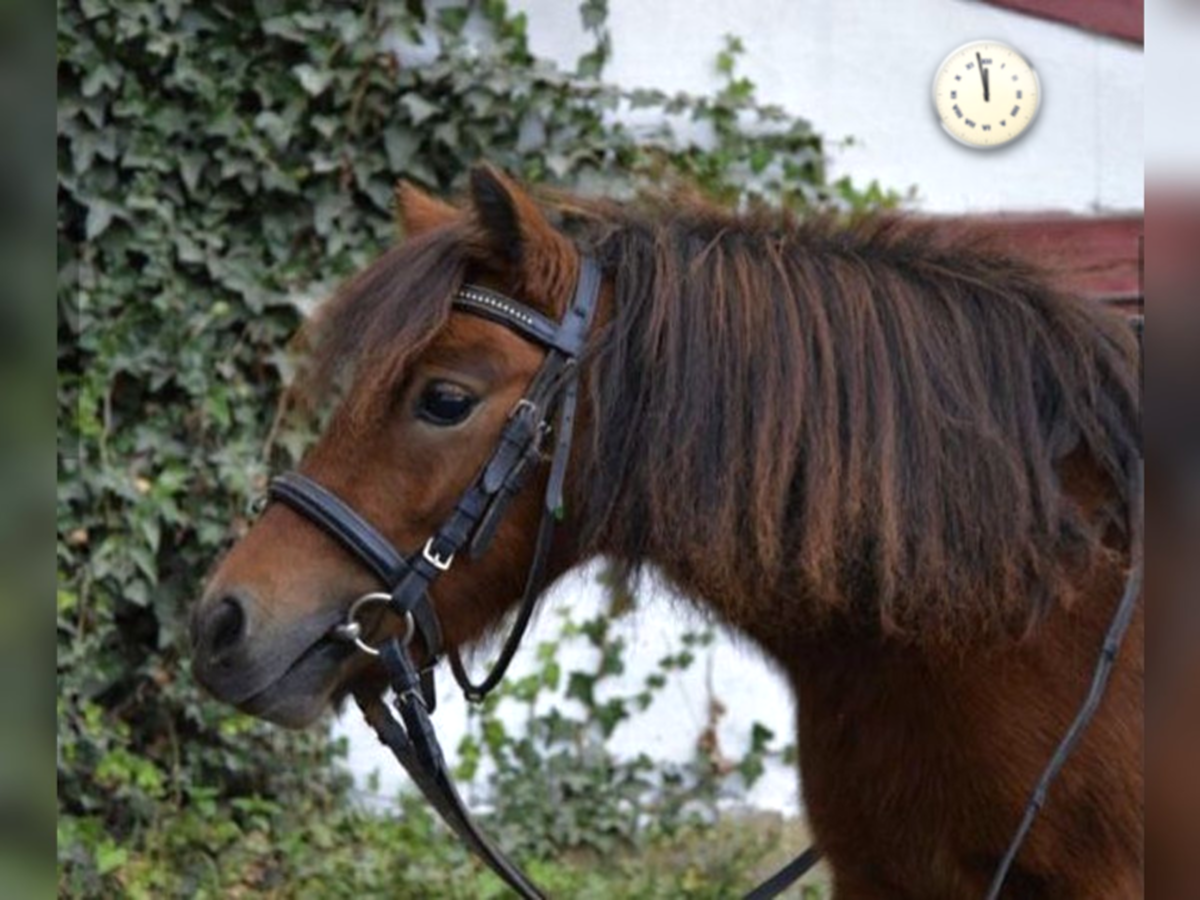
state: 11:58
